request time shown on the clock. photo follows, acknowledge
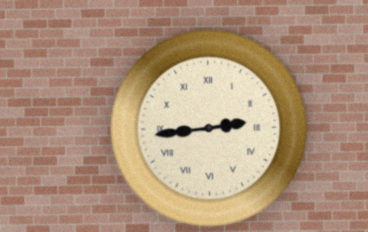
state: 2:44
